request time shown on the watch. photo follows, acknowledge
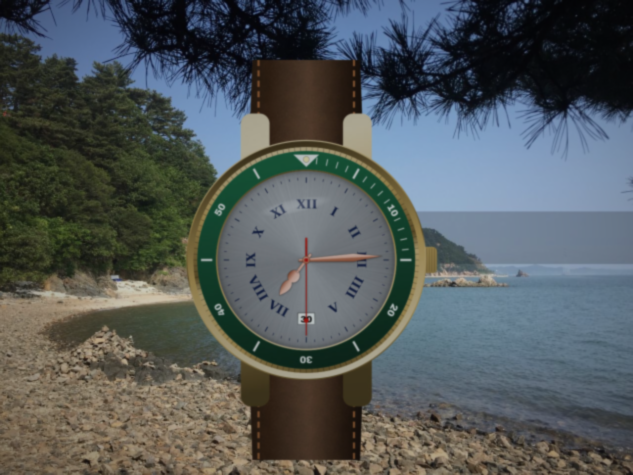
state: 7:14:30
